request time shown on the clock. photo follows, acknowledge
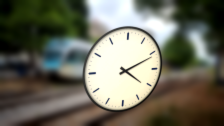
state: 4:11
